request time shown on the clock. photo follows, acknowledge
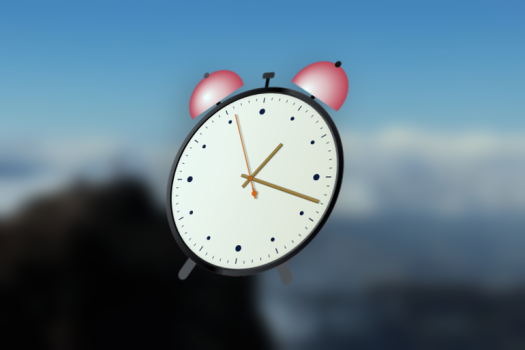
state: 1:17:56
